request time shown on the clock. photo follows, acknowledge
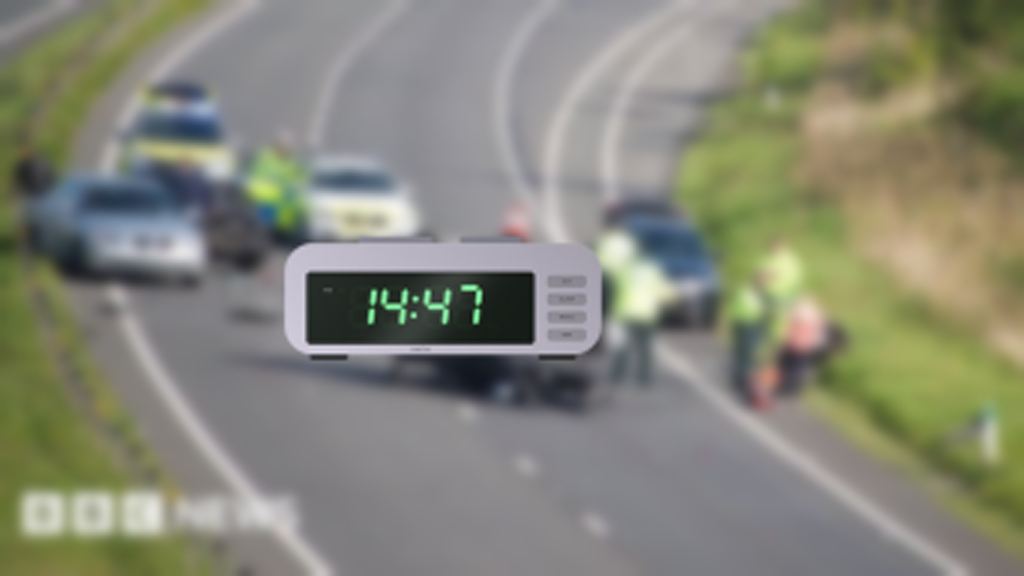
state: 14:47
